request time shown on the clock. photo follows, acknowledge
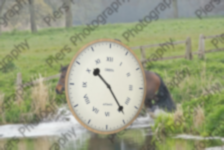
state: 10:24
